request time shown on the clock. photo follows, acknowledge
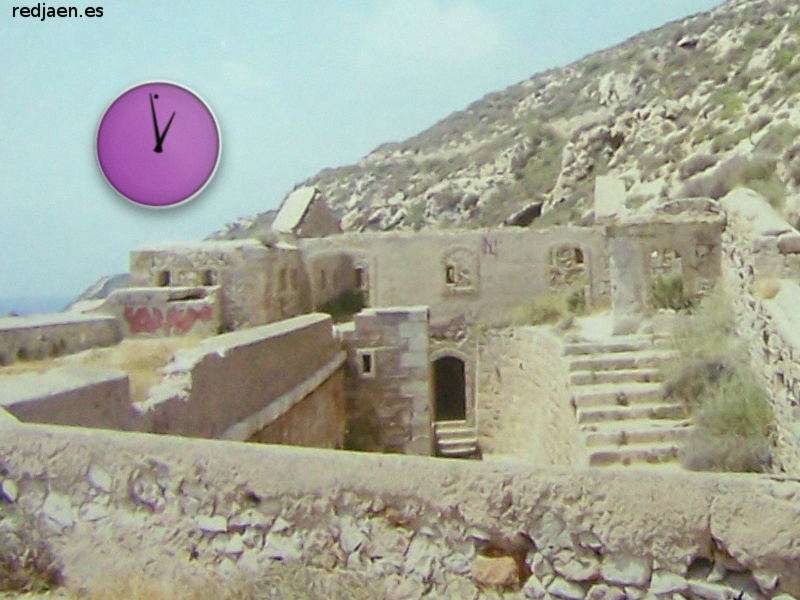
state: 12:59
